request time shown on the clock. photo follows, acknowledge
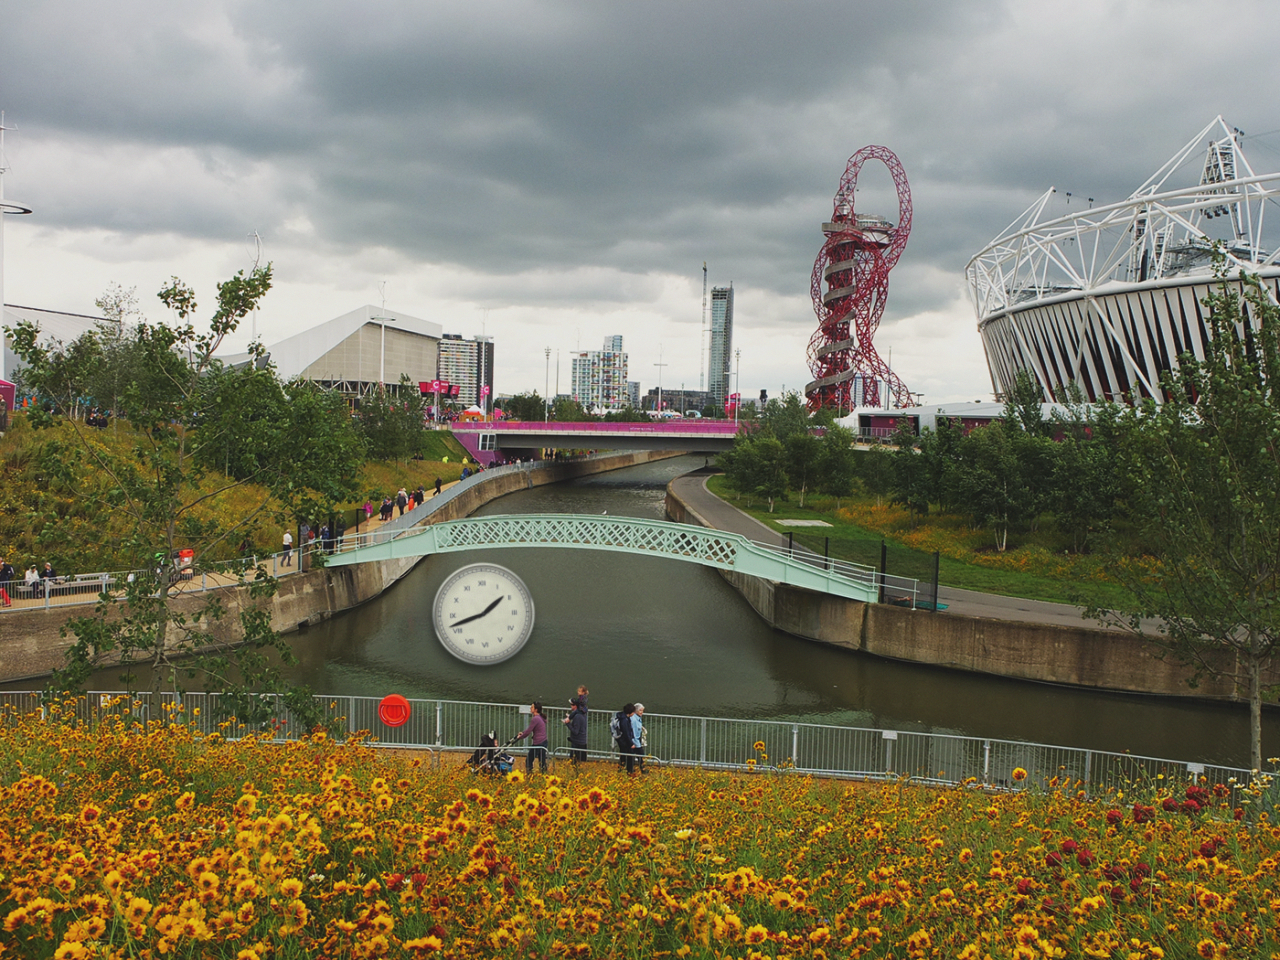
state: 1:42
